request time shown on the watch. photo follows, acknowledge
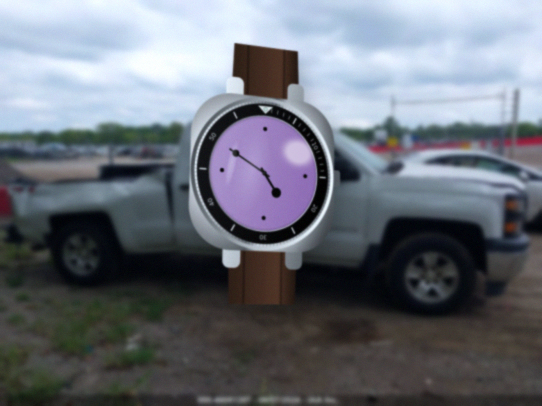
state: 4:50
